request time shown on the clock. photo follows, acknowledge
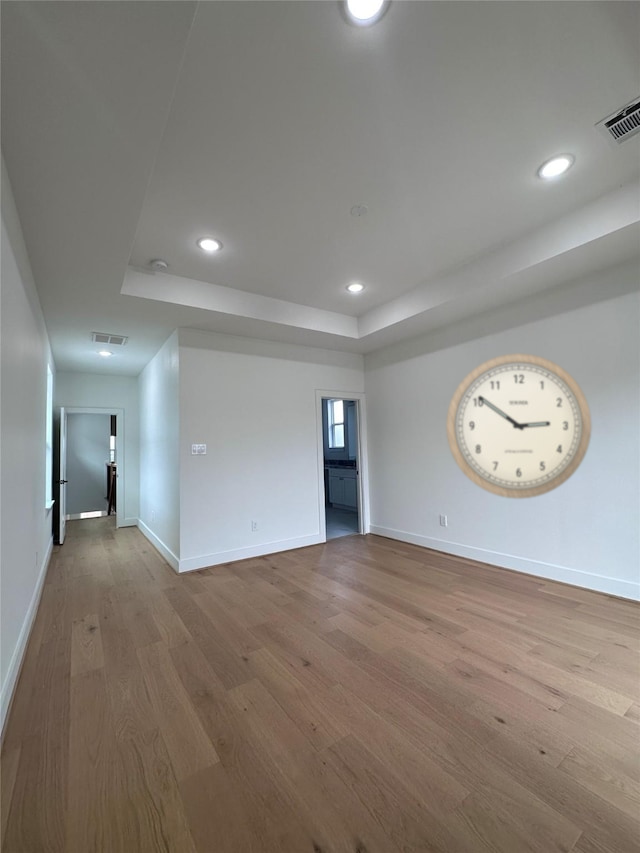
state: 2:51
